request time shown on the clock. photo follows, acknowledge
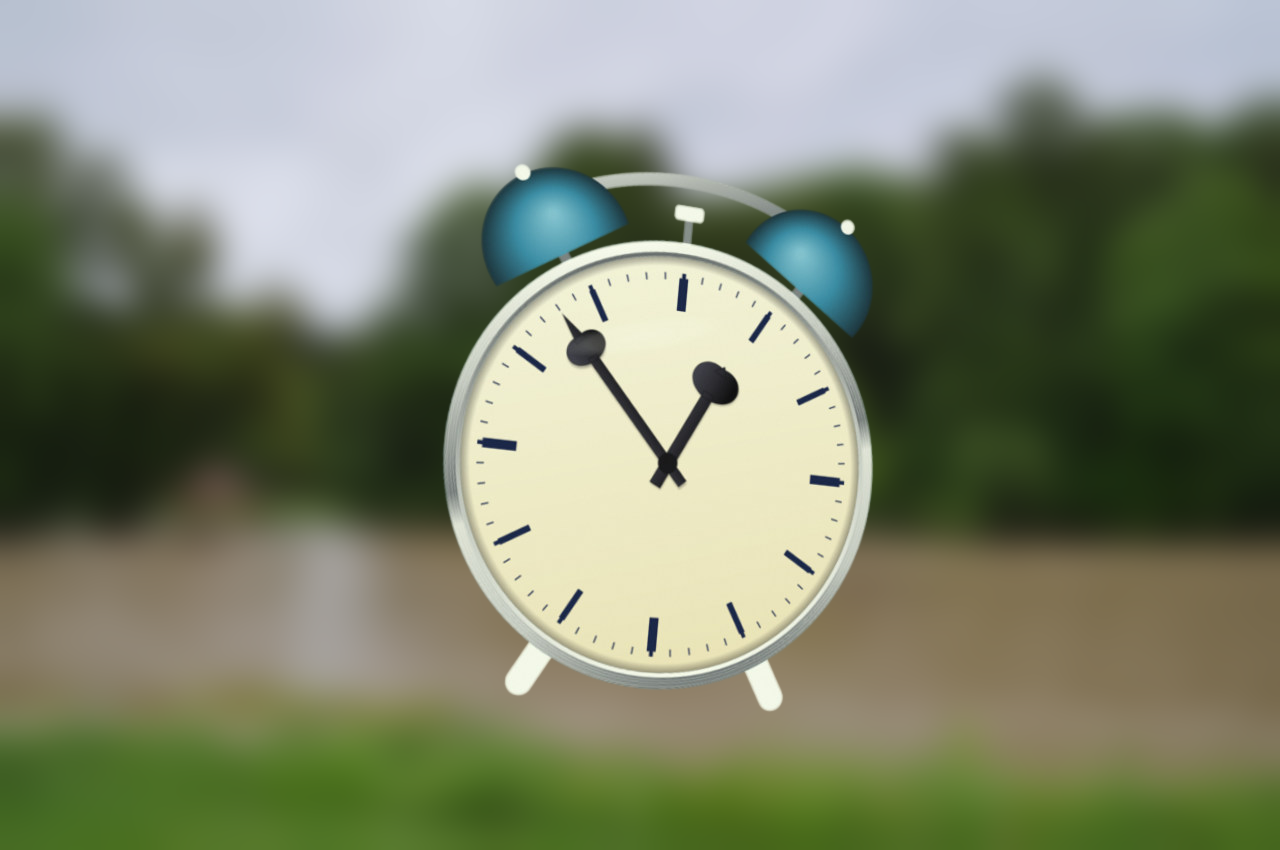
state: 12:53
